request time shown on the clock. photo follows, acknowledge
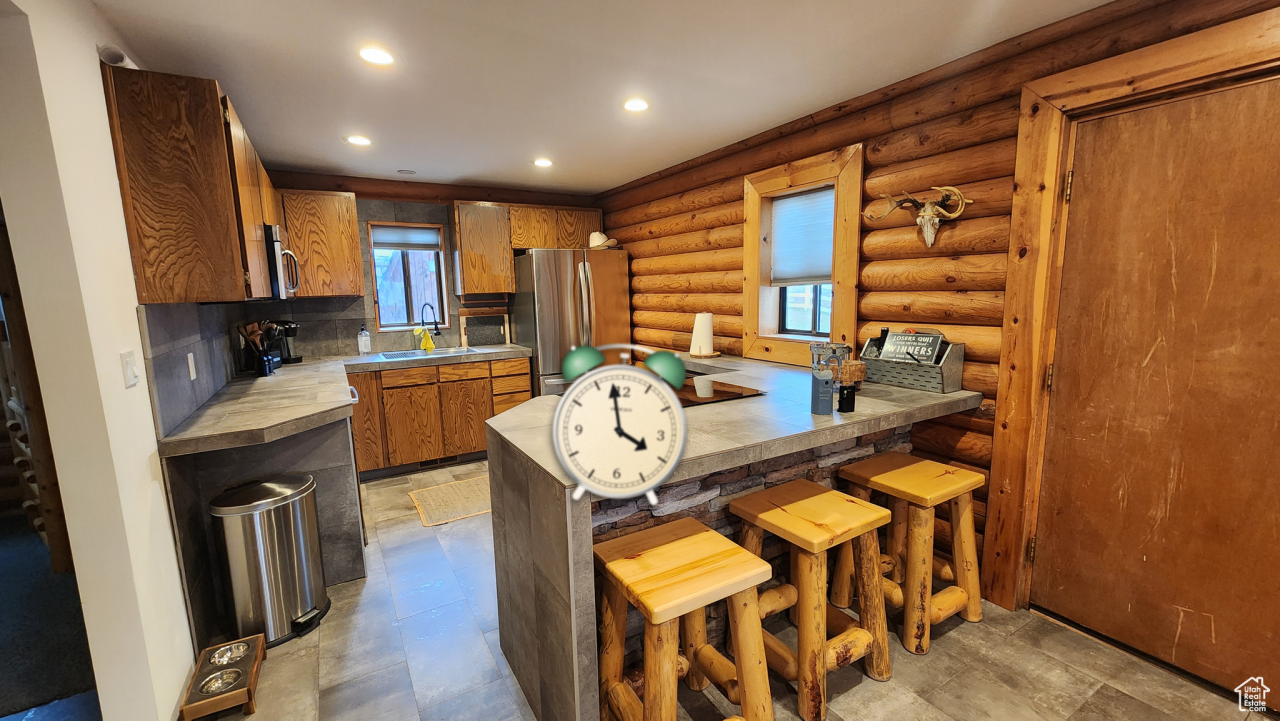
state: 3:58
